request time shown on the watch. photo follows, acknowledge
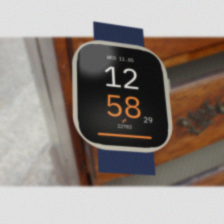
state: 12:58
